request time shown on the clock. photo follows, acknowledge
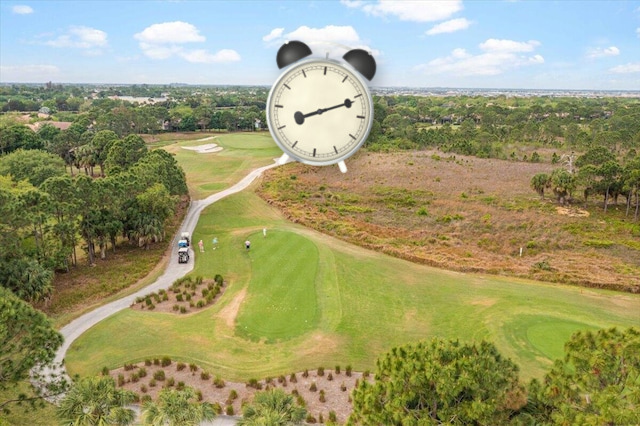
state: 8:11
